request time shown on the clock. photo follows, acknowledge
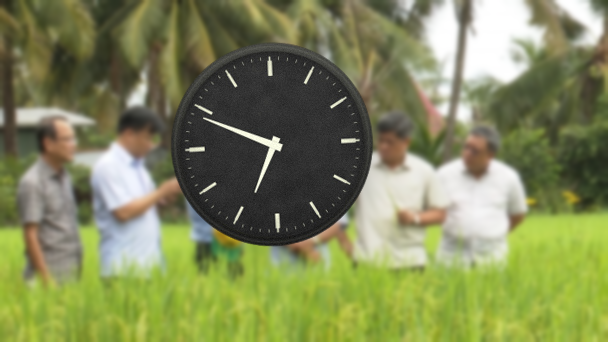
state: 6:49
